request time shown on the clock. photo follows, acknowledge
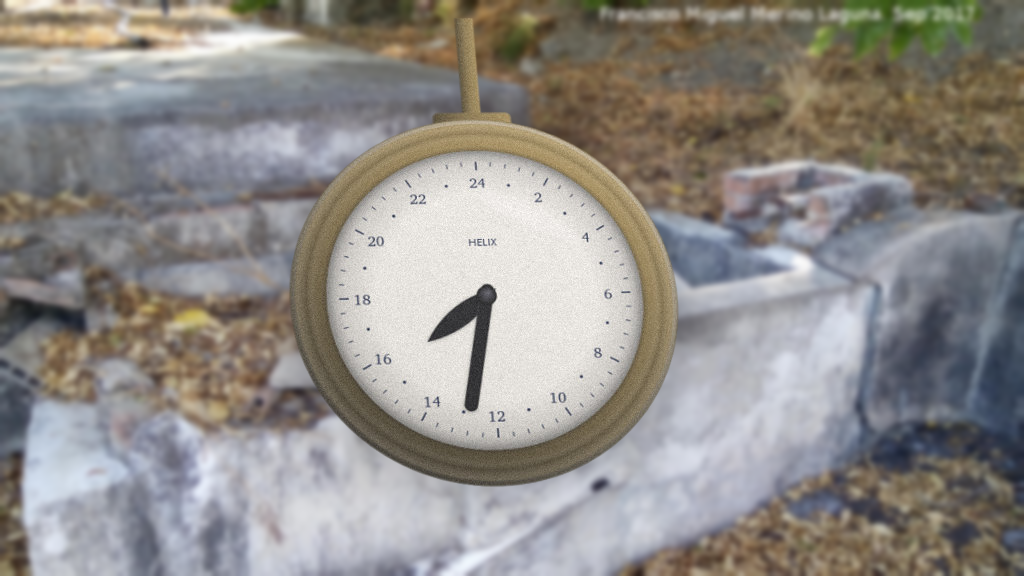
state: 15:32
